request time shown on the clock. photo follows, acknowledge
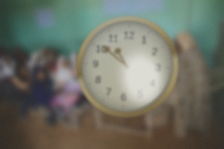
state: 10:51
